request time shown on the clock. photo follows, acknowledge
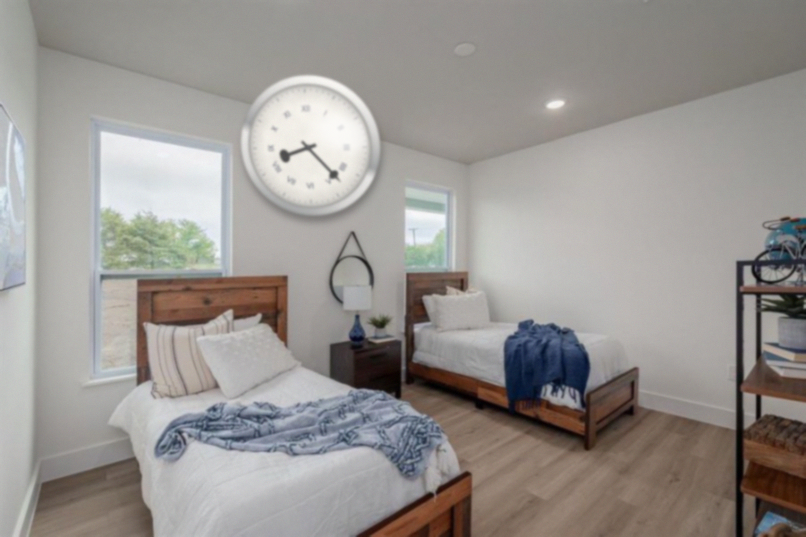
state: 8:23
